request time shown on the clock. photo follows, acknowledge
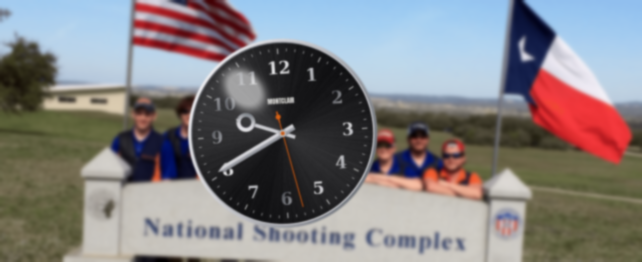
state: 9:40:28
